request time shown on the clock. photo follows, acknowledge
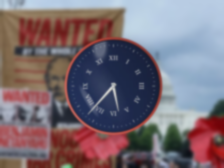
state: 5:37
